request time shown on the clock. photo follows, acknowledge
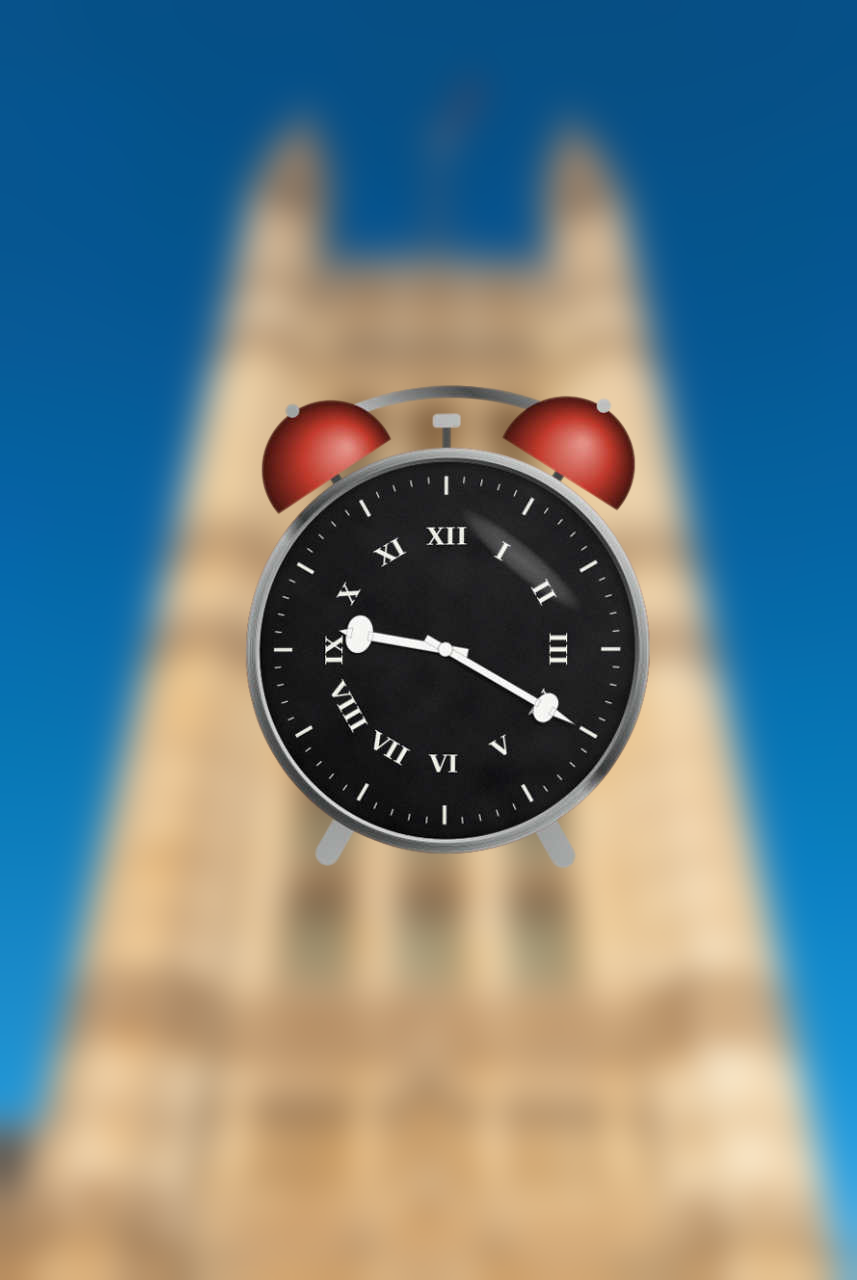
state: 9:20
